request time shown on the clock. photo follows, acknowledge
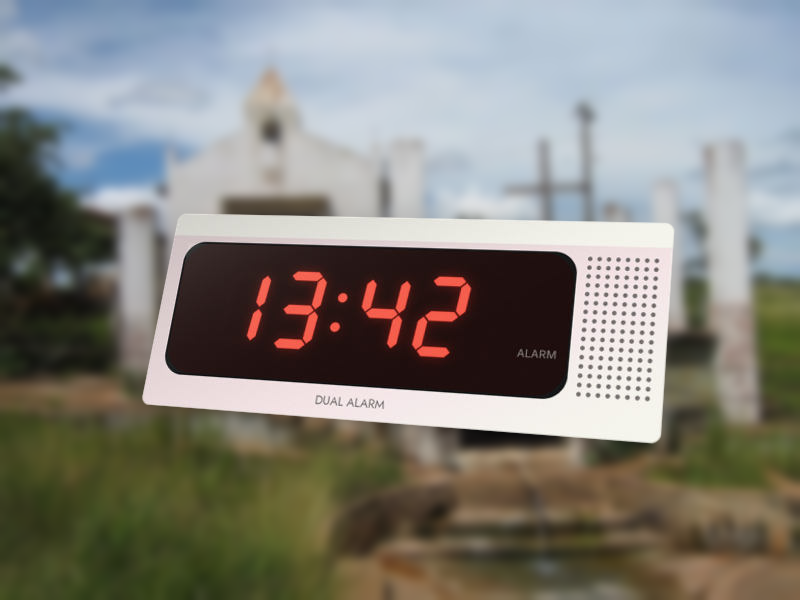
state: 13:42
